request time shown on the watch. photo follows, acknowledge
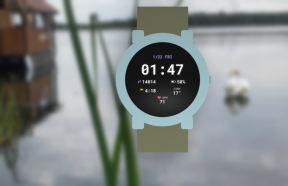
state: 1:47
